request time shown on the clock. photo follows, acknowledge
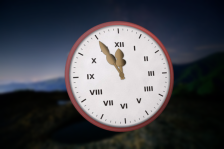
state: 11:55
